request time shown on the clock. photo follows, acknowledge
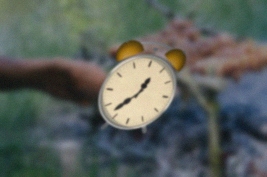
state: 12:37
